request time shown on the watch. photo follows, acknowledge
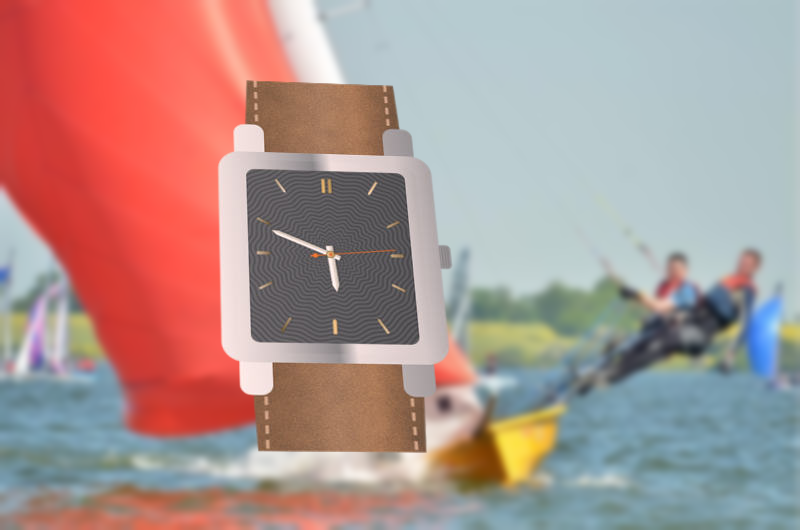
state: 5:49:14
